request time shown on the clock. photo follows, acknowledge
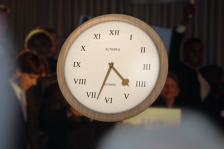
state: 4:33
